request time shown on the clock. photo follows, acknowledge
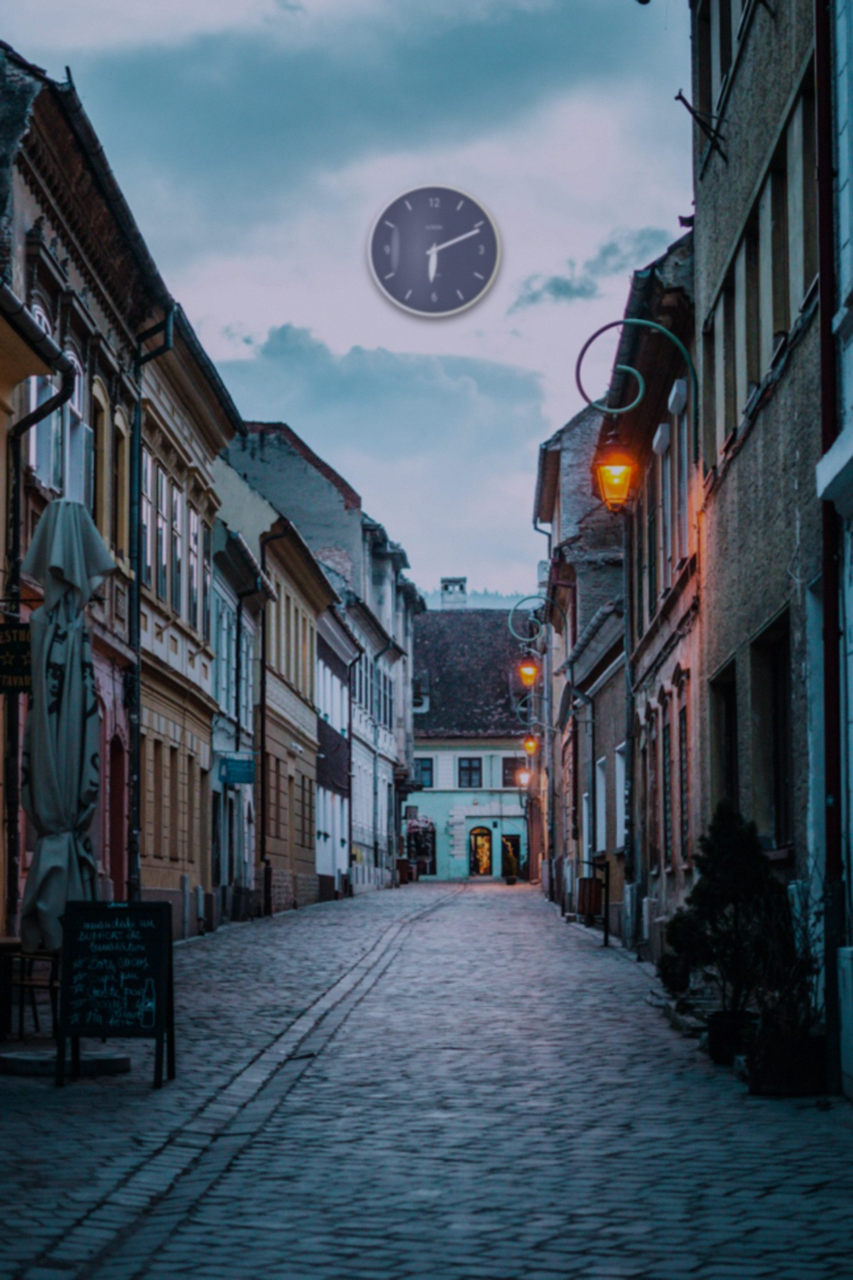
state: 6:11
